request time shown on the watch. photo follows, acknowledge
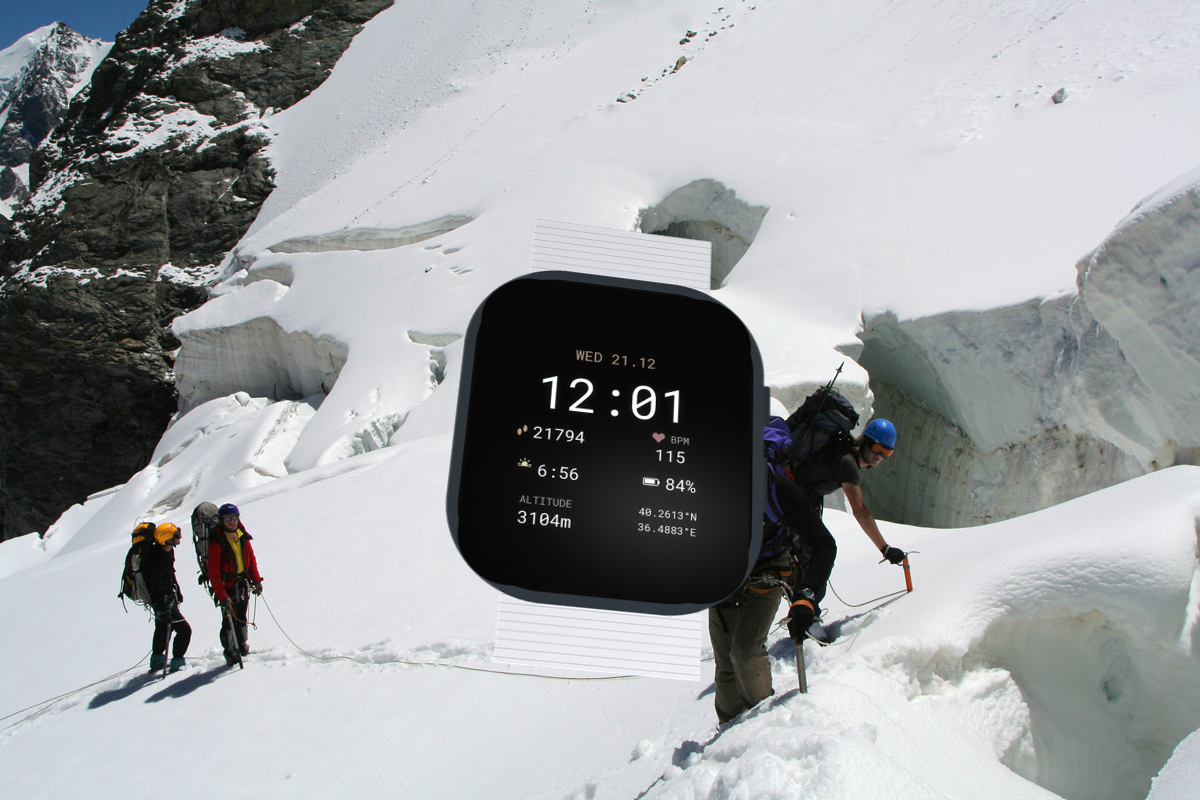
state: 12:01
